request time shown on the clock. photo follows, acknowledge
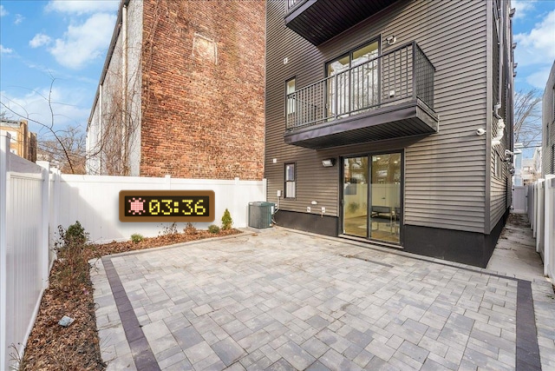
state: 3:36
